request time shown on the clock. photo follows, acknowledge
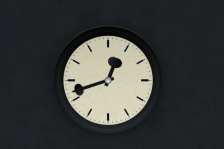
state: 12:42
